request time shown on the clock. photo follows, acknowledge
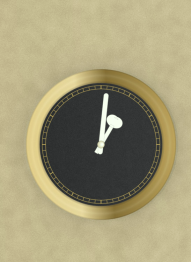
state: 1:01
